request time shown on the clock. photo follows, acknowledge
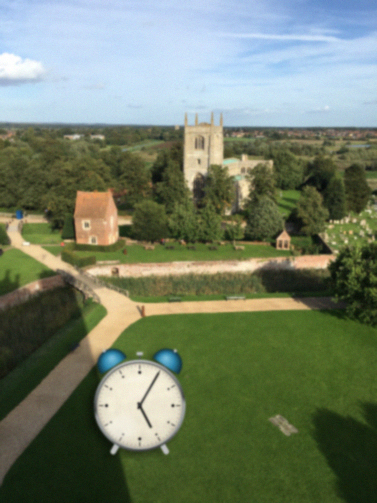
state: 5:05
